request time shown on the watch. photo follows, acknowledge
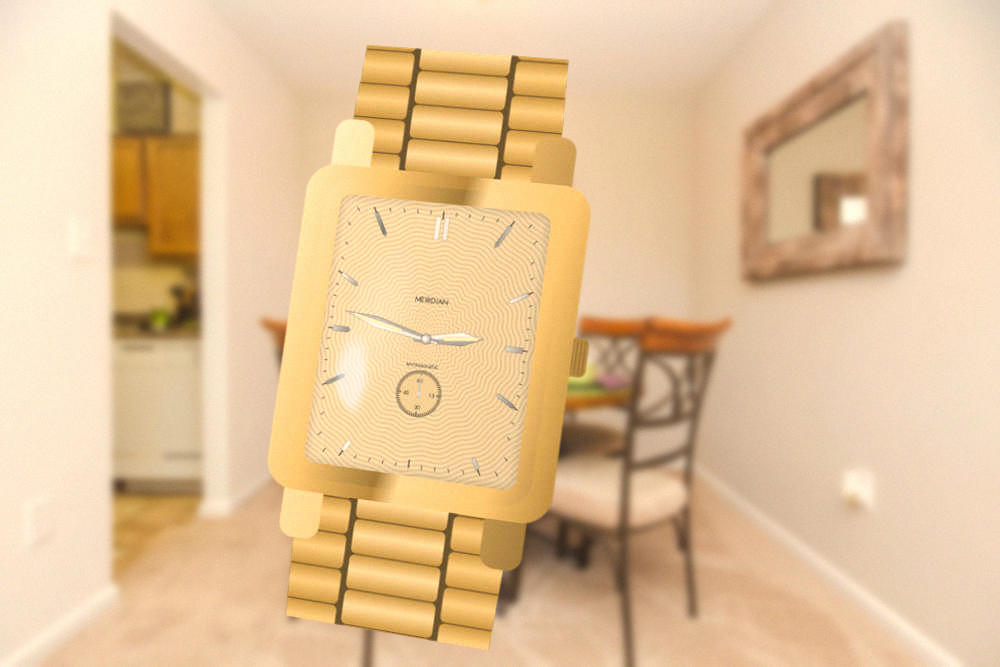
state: 2:47
